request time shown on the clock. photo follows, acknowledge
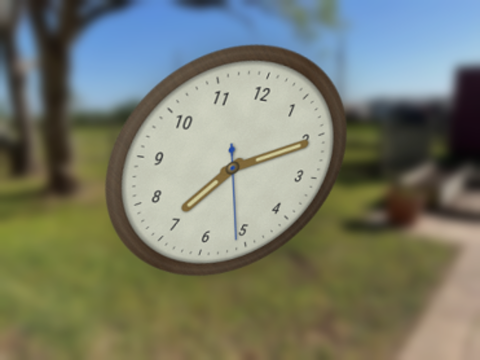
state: 7:10:26
